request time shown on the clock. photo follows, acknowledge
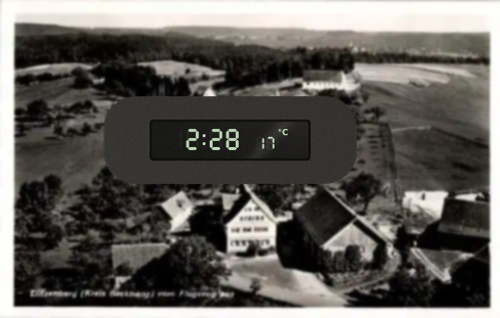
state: 2:28
